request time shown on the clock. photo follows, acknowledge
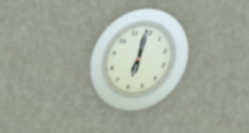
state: 5:59
